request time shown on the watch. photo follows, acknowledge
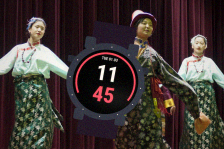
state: 11:45
